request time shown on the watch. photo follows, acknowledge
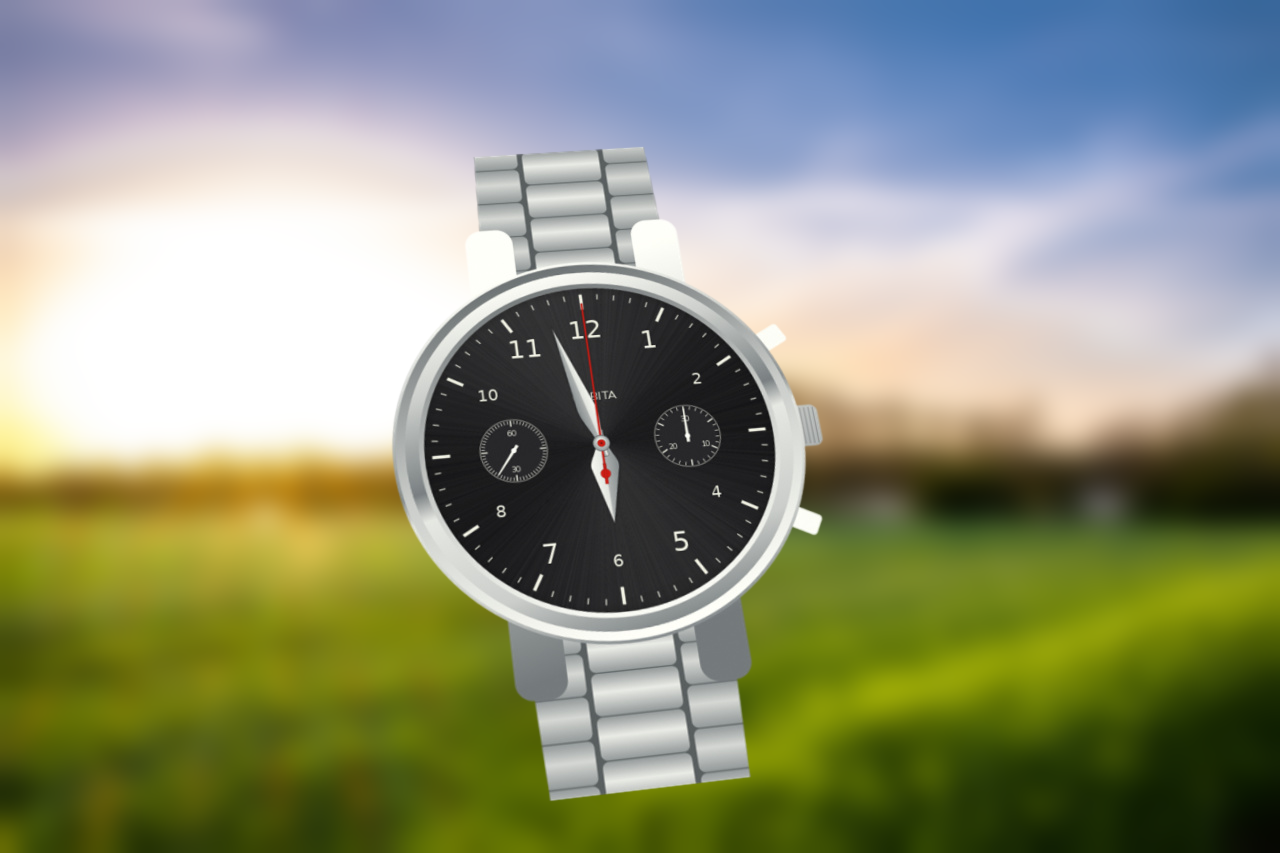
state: 5:57:36
